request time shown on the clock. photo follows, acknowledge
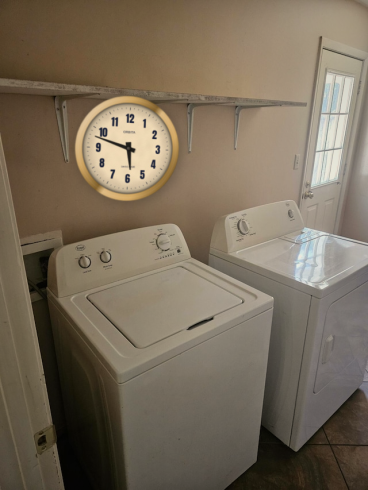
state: 5:48
